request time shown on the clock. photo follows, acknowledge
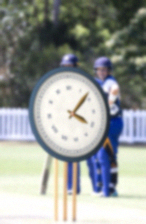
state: 4:08
